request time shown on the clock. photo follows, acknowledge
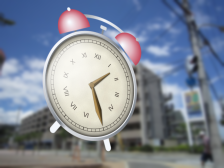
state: 1:25
